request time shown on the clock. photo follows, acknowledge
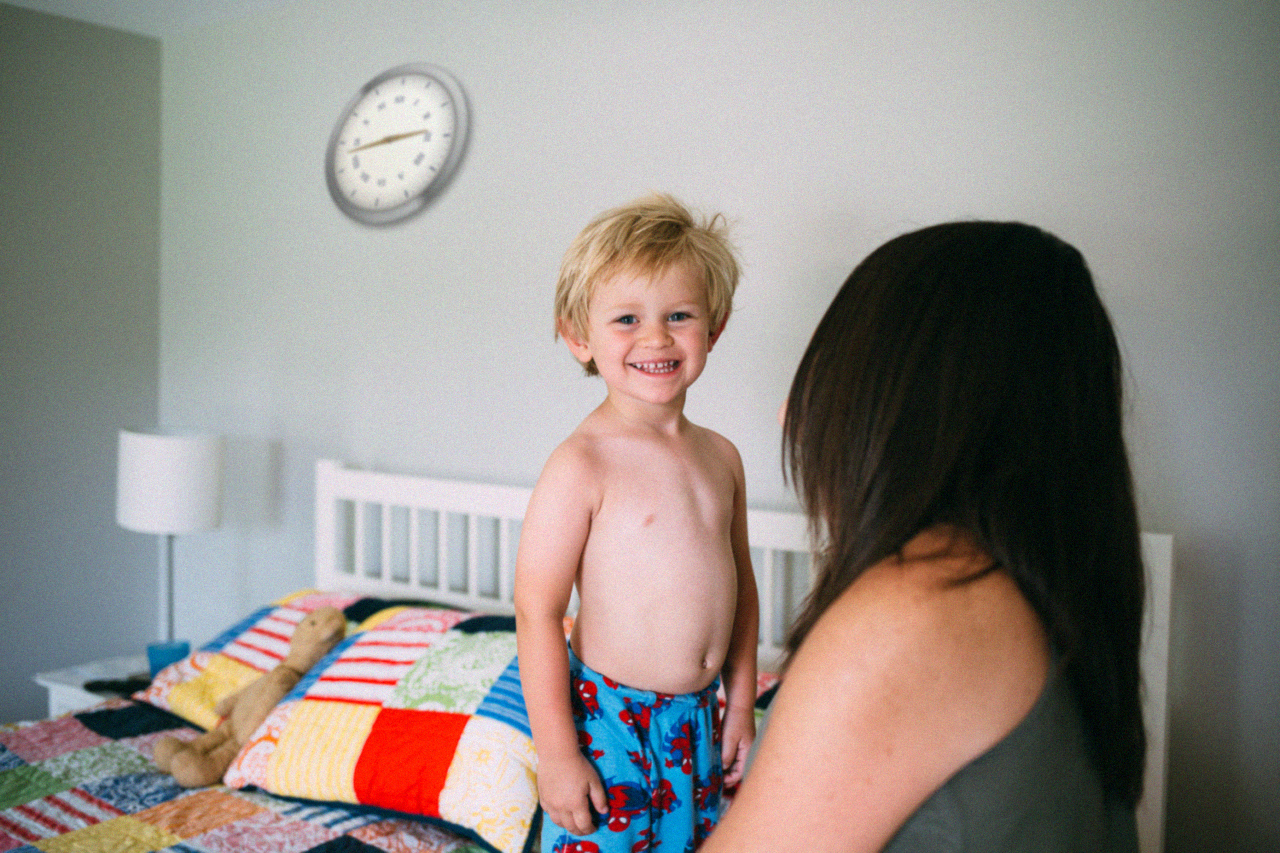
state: 2:43
